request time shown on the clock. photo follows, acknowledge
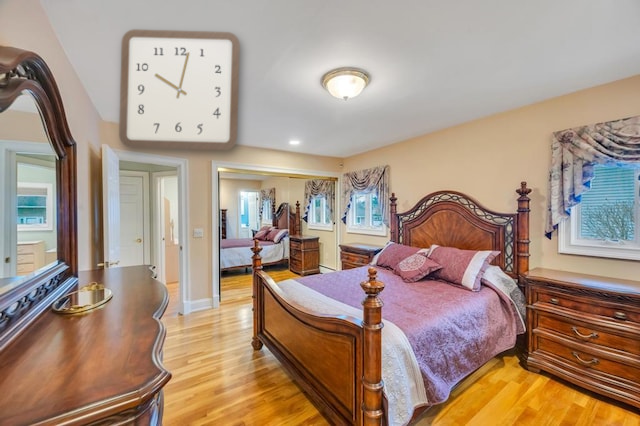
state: 10:02
